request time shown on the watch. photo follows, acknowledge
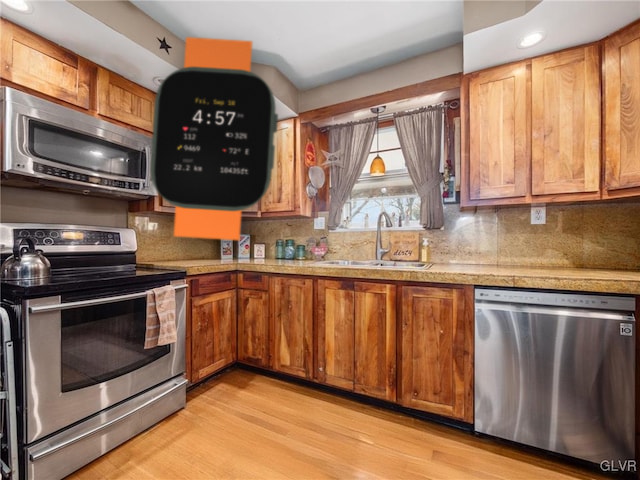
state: 4:57
